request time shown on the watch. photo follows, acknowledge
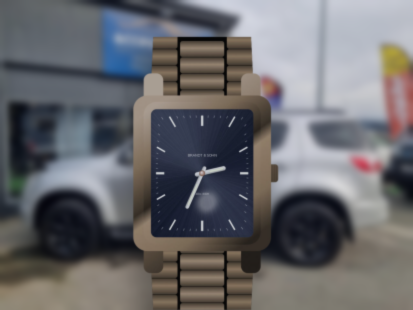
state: 2:34
